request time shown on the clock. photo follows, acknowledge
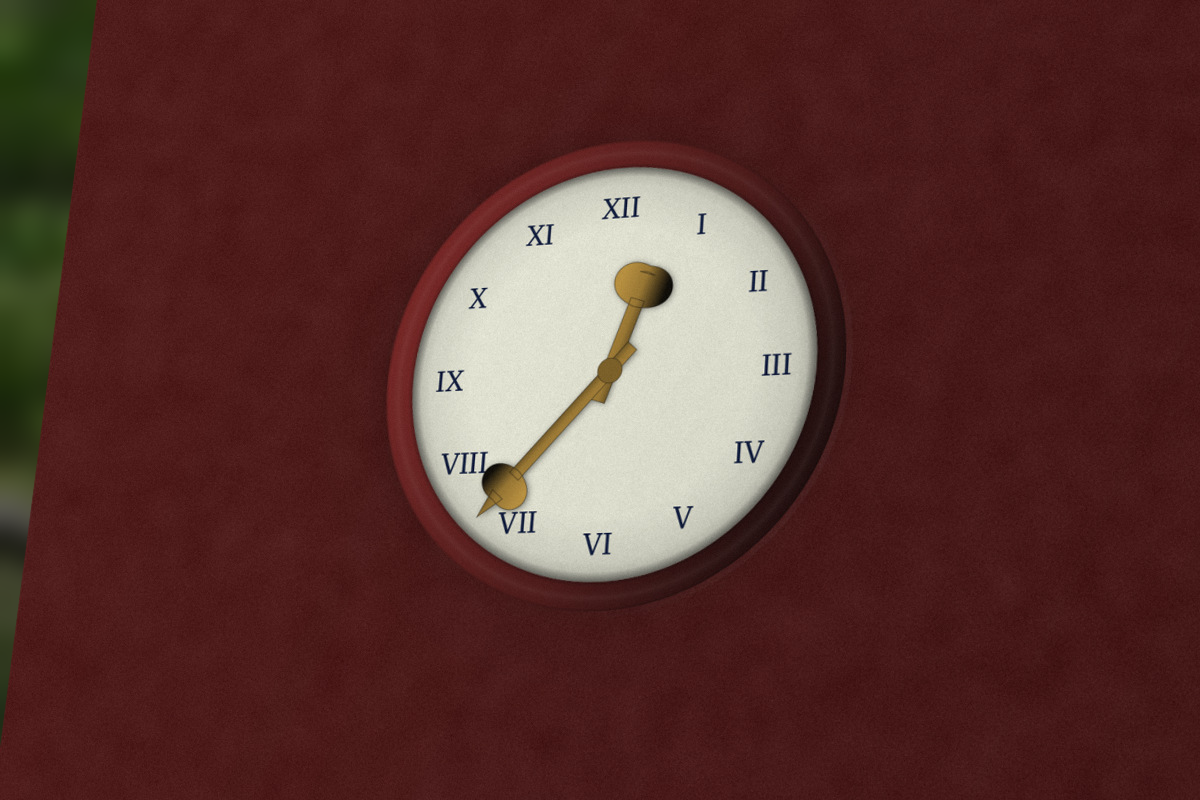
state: 12:37
